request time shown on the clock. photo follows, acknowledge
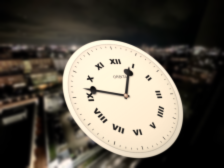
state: 12:47
